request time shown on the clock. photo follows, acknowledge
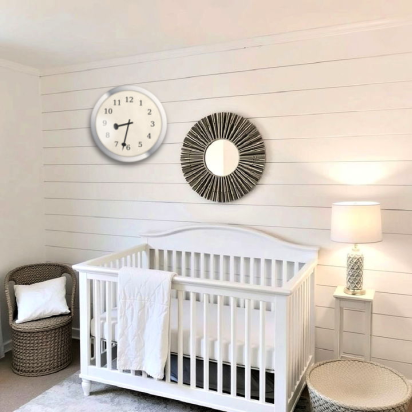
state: 8:32
